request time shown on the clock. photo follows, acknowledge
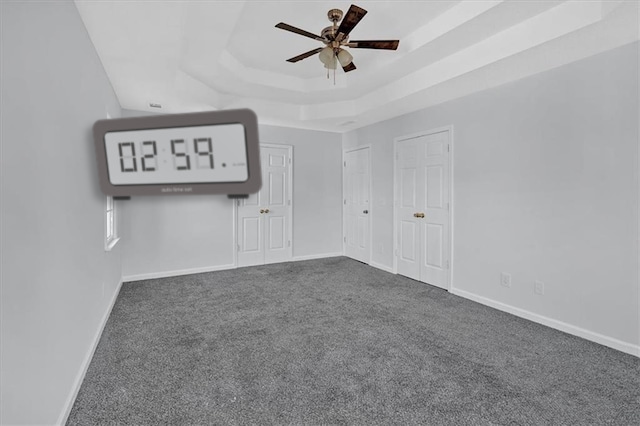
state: 2:59
